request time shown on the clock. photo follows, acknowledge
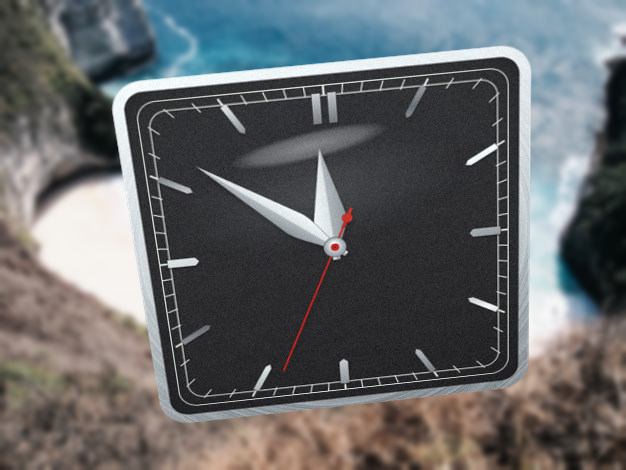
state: 11:51:34
